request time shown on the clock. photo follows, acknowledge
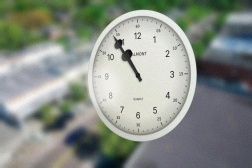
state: 10:54
